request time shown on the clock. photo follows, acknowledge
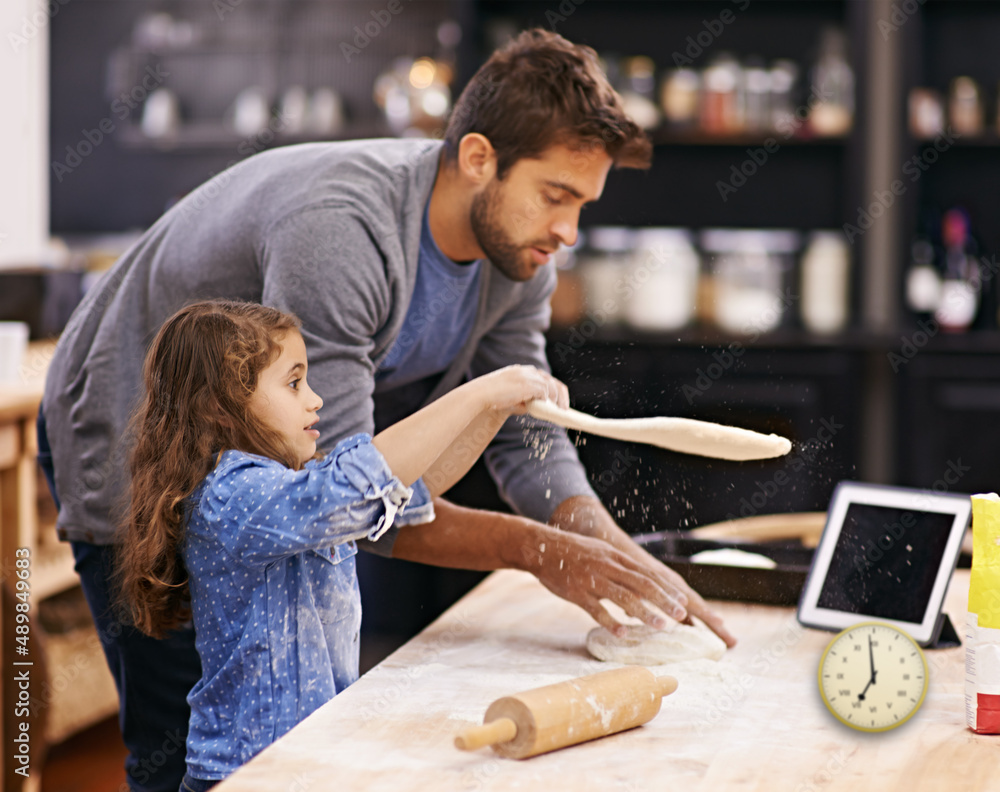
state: 6:59
